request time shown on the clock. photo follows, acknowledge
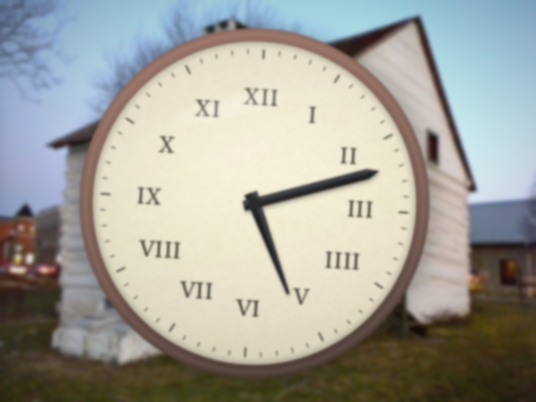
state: 5:12
